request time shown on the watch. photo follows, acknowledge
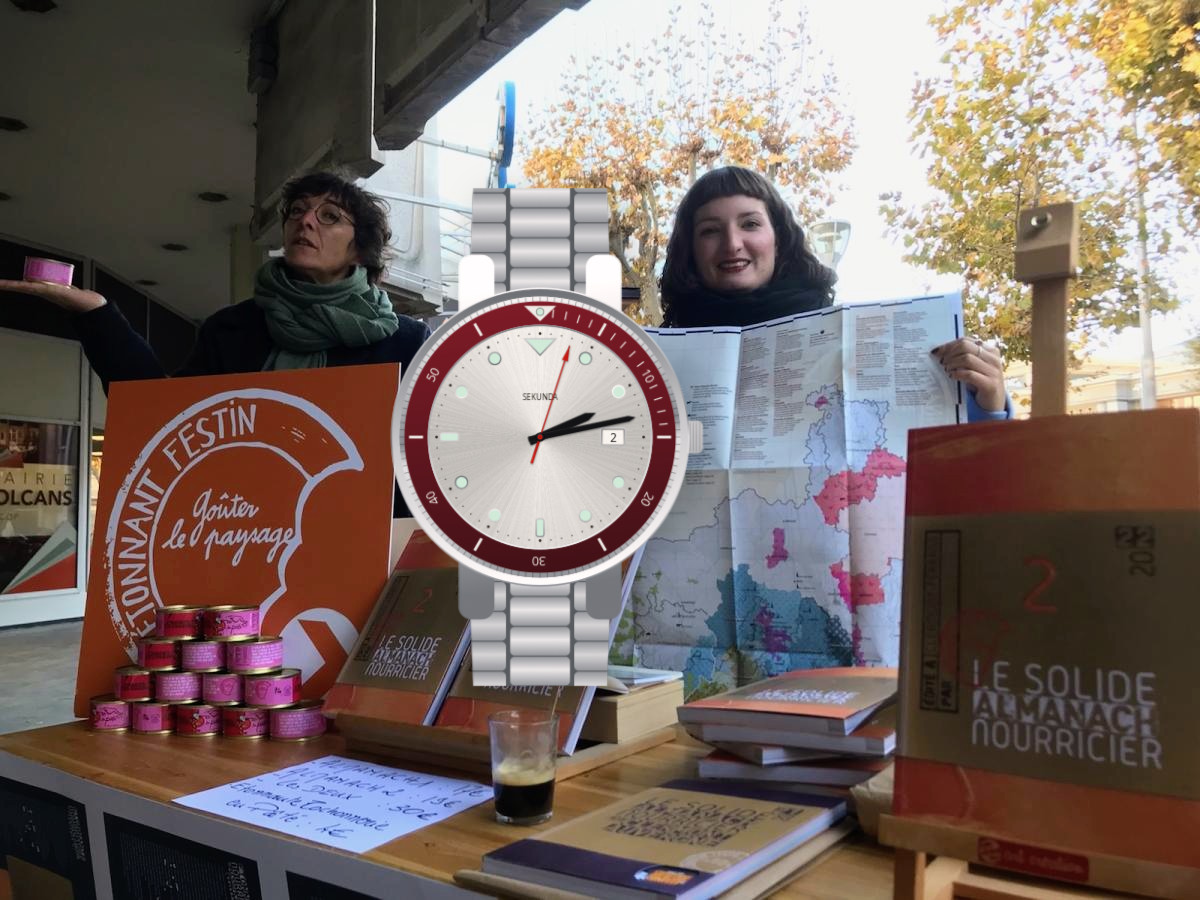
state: 2:13:03
